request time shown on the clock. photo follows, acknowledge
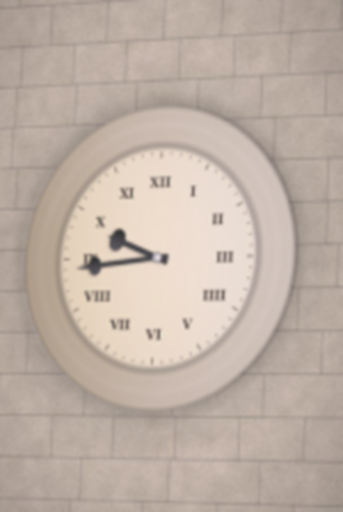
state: 9:44
